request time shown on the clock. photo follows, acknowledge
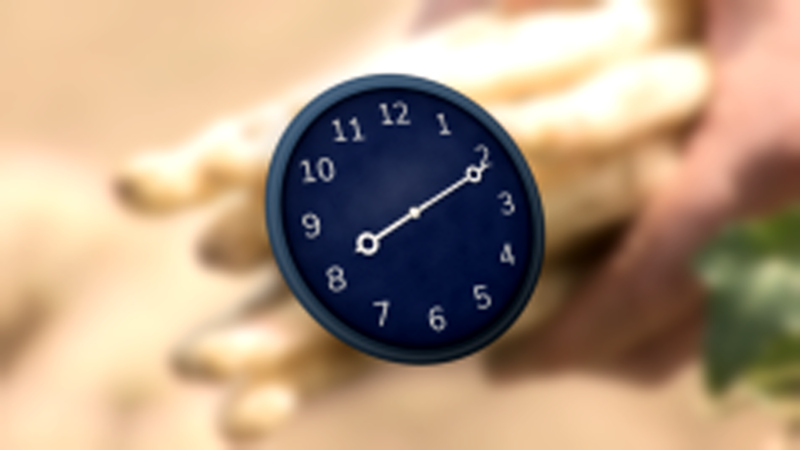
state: 8:11
